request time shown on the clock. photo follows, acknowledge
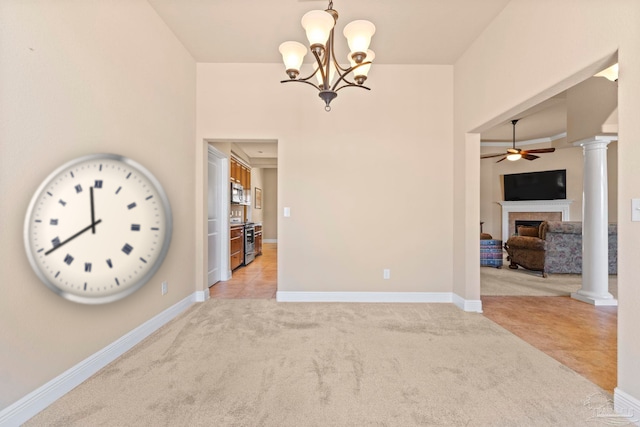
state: 11:39
